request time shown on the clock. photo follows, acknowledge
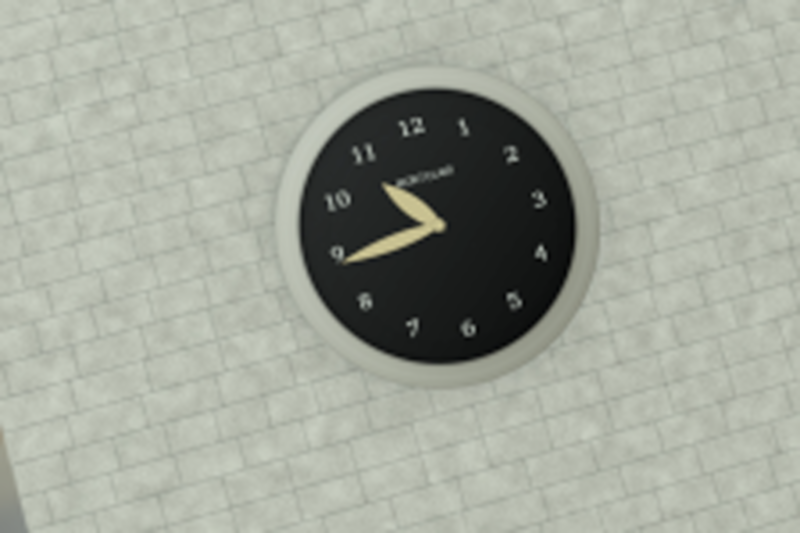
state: 10:44
